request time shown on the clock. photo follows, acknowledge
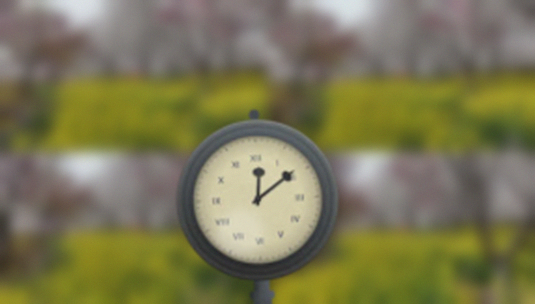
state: 12:09
